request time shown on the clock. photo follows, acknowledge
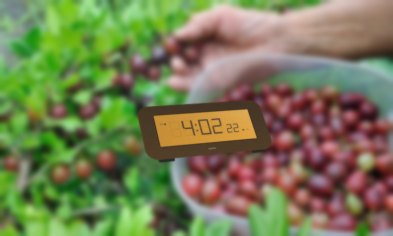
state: 4:02:22
